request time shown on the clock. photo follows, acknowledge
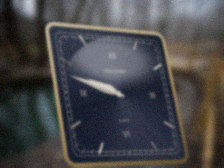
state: 9:48
